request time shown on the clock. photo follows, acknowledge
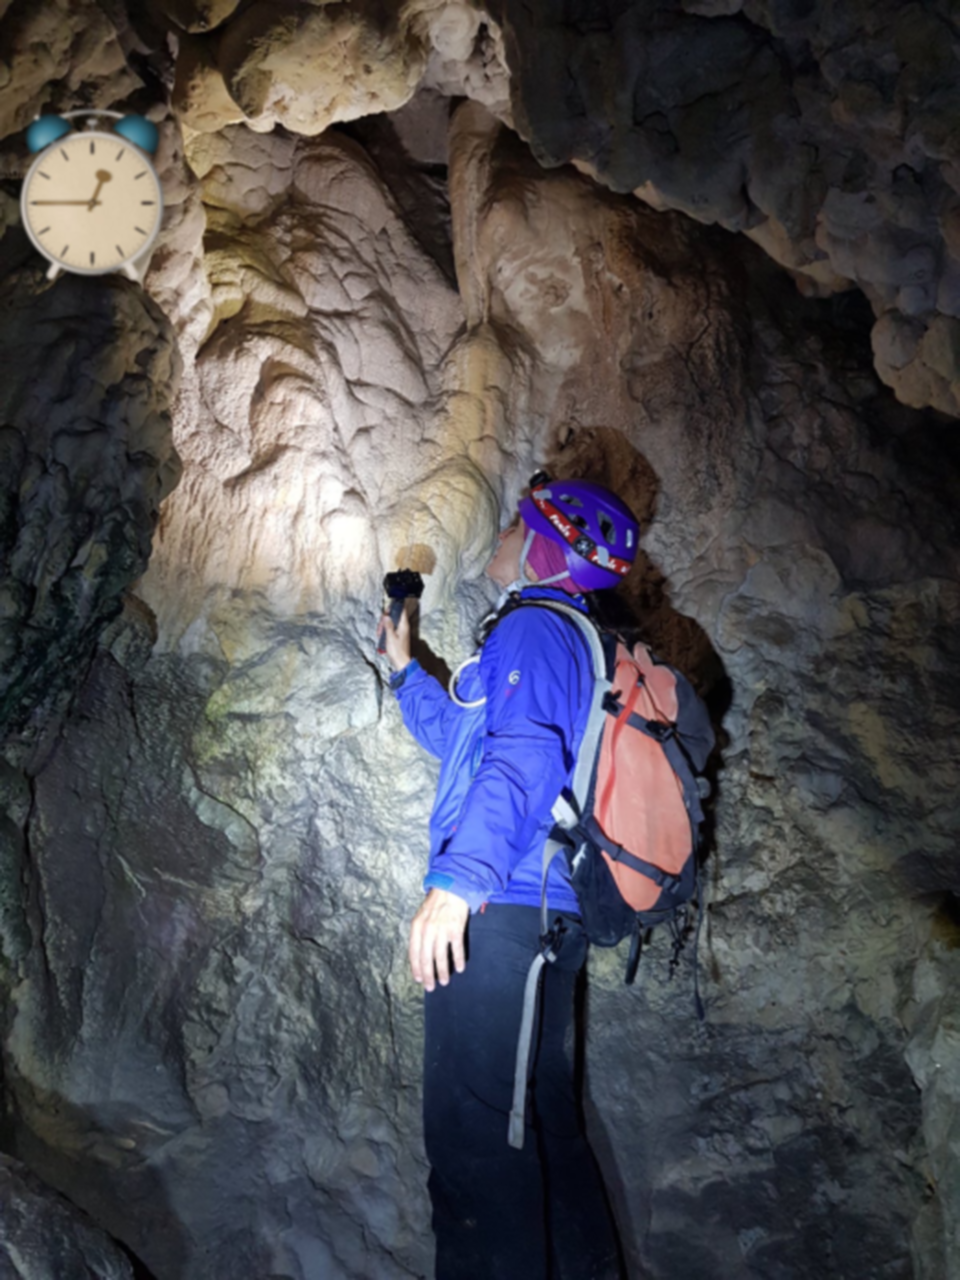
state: 12:45
